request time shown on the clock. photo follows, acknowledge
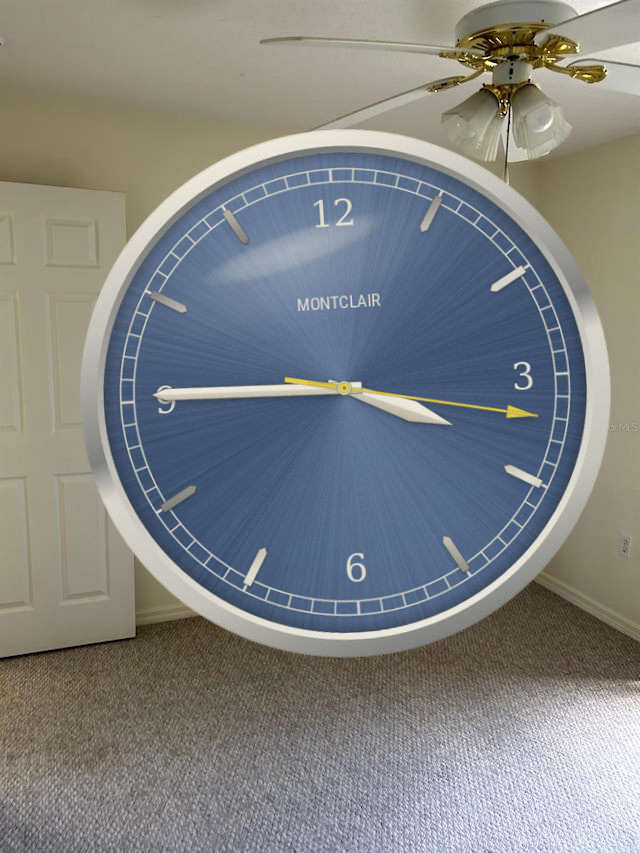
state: 3:45:17
